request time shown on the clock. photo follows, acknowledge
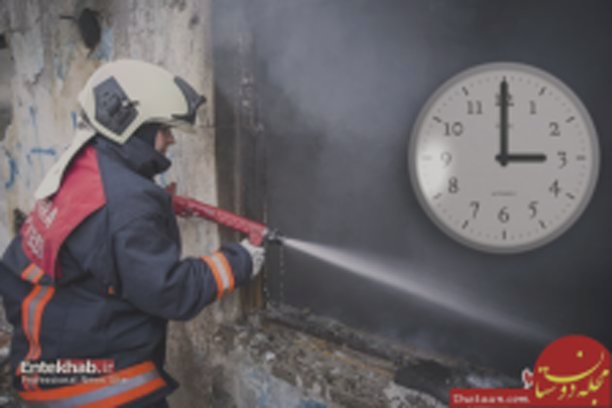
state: 3:00
